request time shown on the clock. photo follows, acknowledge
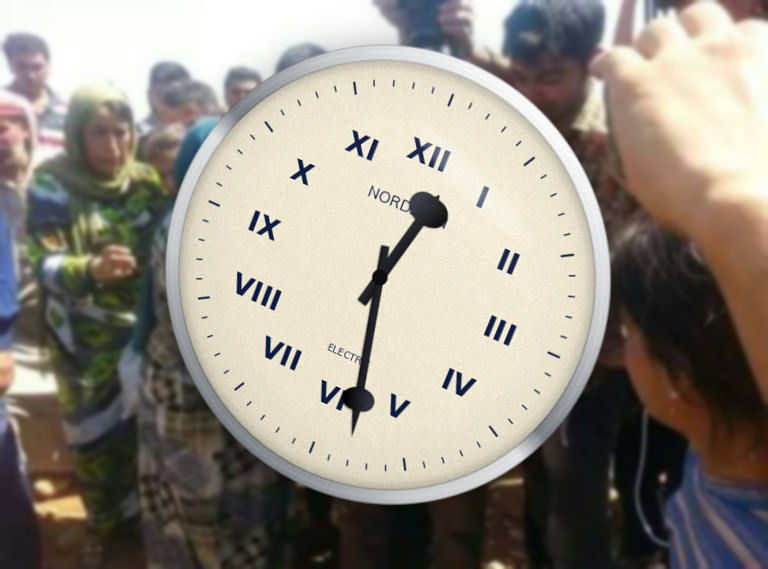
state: 12:28
